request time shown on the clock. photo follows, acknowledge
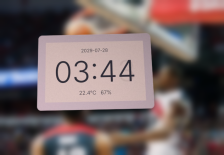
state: 3:44
